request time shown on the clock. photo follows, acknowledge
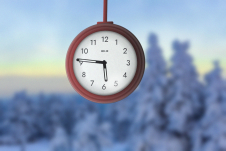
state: 5:46
